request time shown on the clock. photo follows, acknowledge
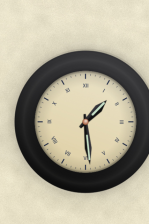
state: 1:29
